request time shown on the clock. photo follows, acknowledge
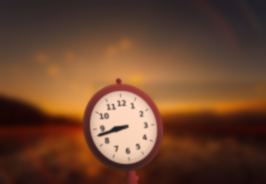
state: 8:43
